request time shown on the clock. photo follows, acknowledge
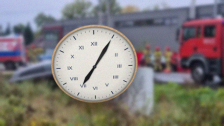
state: 7:05
